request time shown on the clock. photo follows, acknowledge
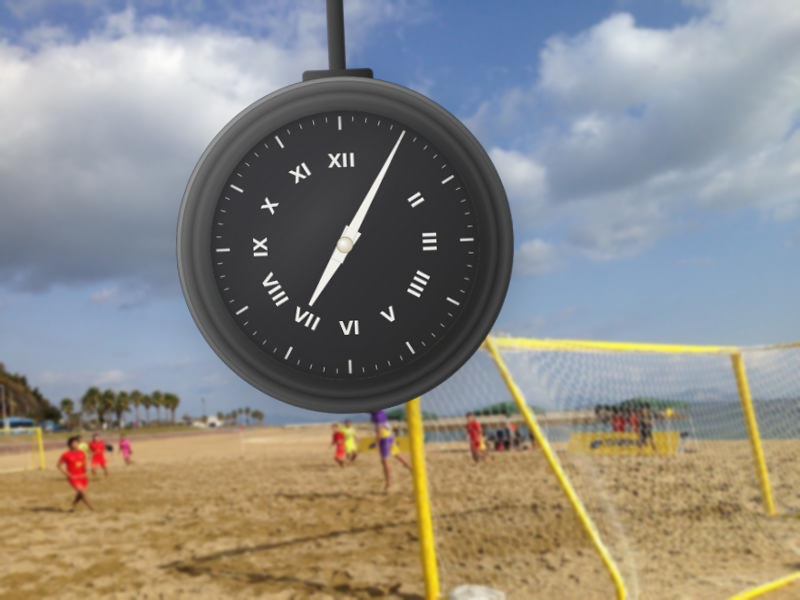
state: 7:05
